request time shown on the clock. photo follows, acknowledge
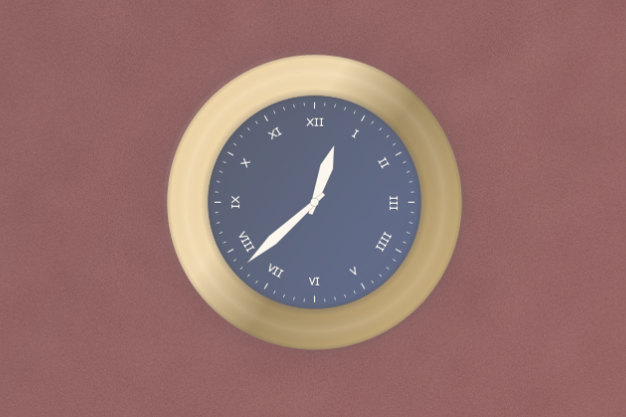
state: 12:38
